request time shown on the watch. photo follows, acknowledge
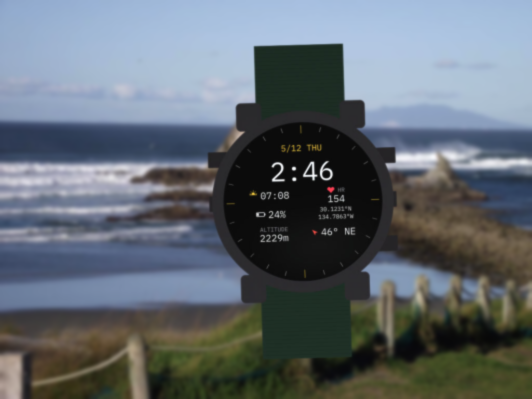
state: 2:46
